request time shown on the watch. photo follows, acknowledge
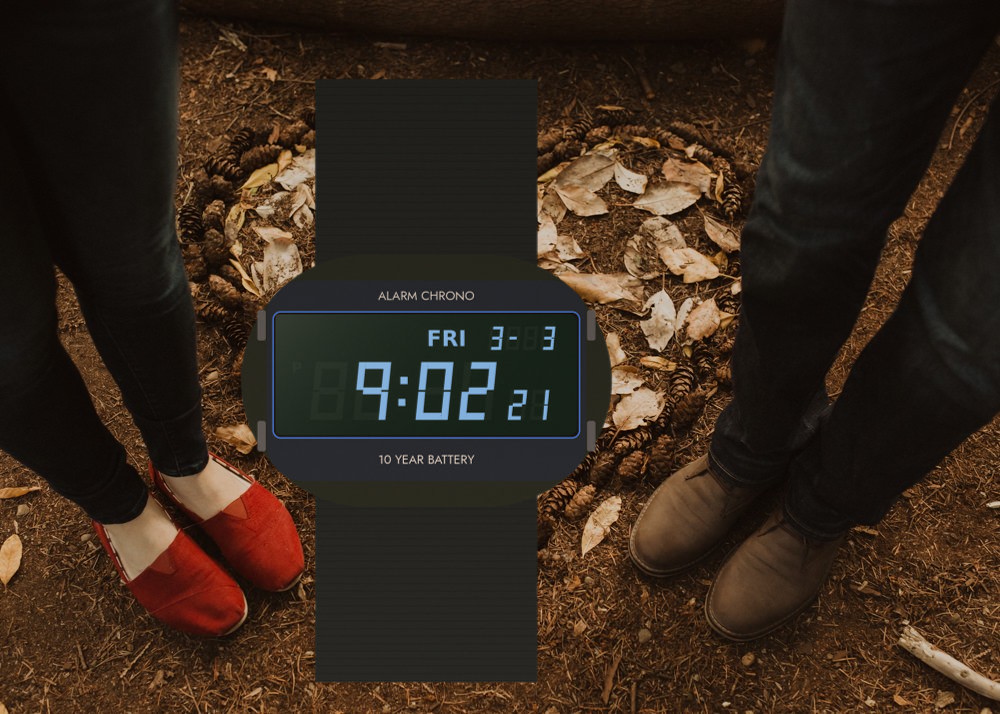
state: 9:02:21
